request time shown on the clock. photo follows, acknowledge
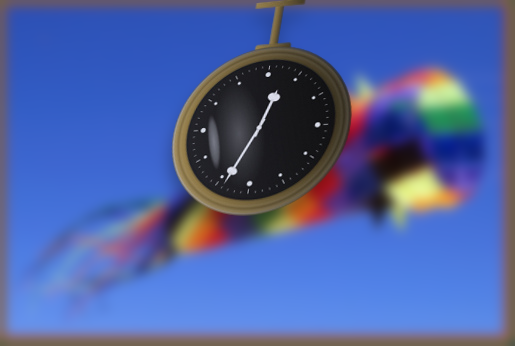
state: 12:34
